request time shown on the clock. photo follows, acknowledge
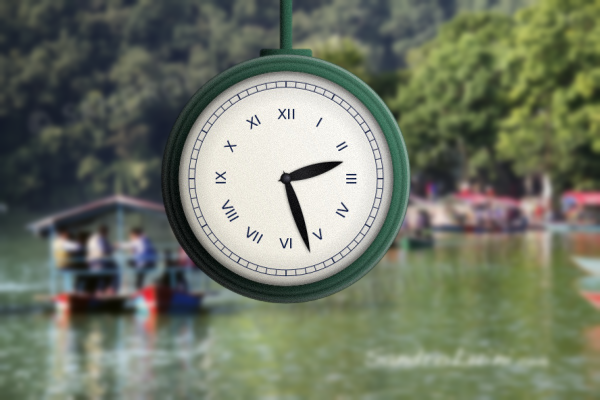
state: 2:27
